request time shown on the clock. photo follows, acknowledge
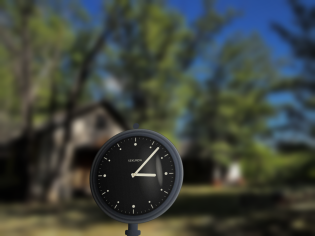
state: 3:07
